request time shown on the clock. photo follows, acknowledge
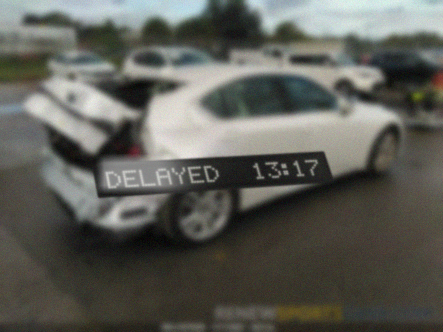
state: 13:17
